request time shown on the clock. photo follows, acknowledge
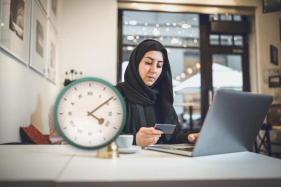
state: 4:09
